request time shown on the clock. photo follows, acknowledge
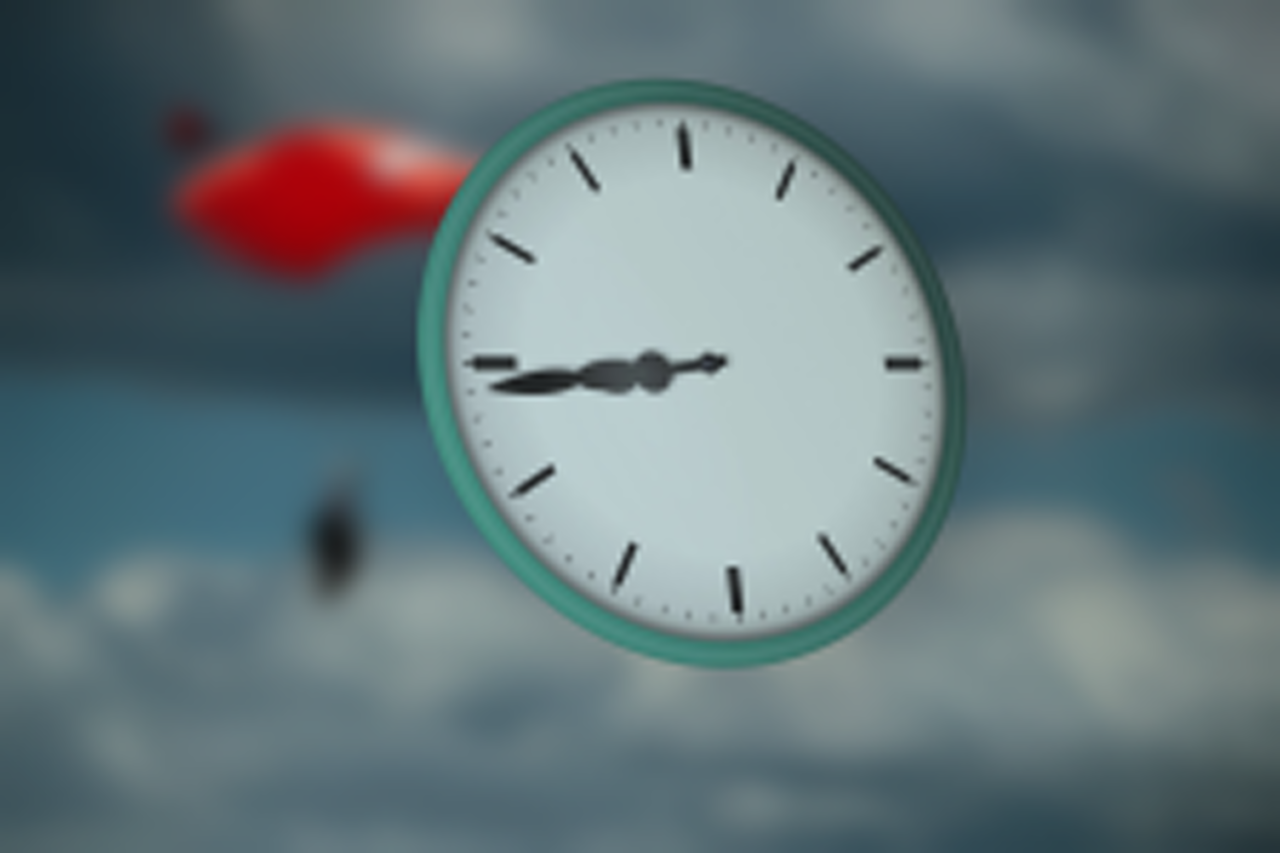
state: 8:44
